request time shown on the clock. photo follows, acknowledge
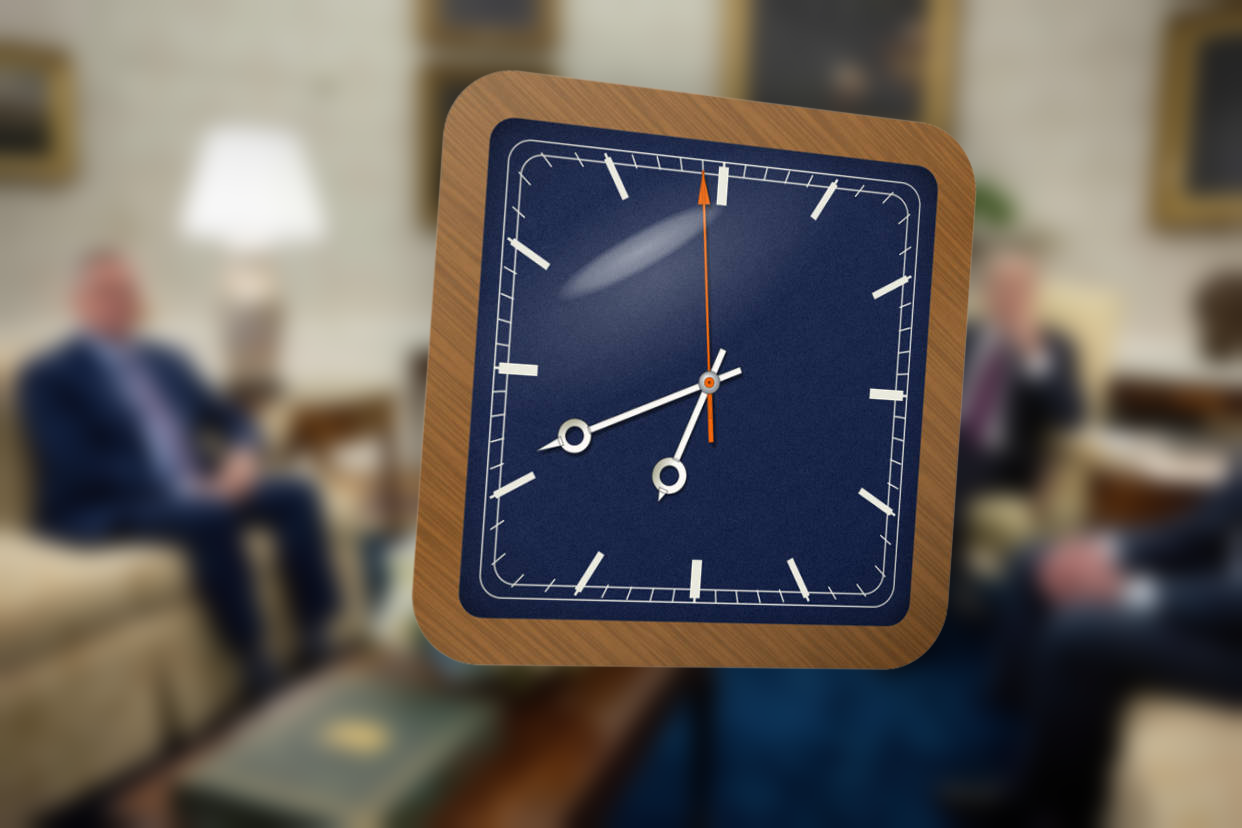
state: 6:40:59
